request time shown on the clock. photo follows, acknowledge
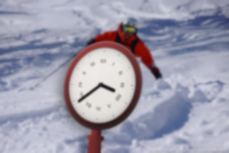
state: 3:39
